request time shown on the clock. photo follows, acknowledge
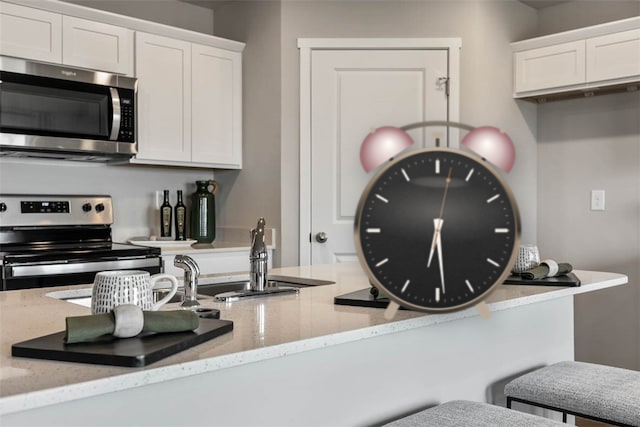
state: 6:29:02
